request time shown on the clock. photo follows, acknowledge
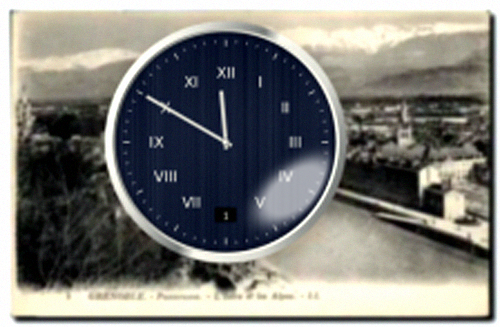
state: 11:50
